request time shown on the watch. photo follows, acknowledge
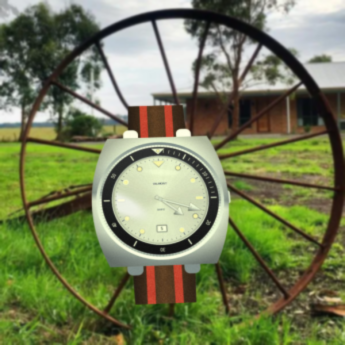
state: 4:18
